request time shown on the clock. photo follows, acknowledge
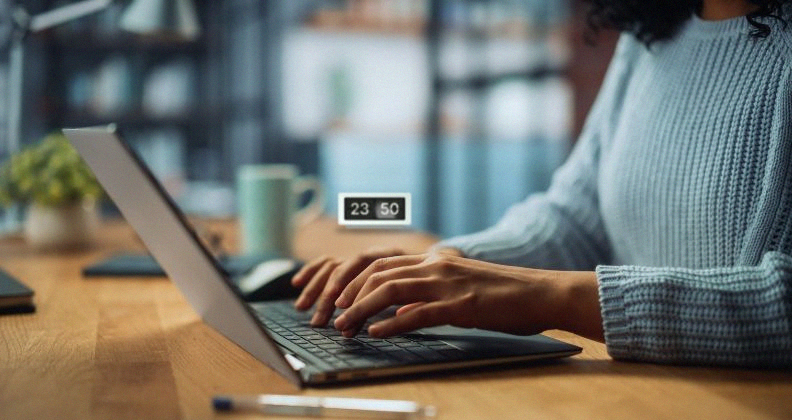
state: 23:50
